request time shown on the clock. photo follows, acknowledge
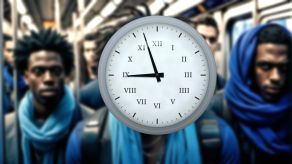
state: 8:57
